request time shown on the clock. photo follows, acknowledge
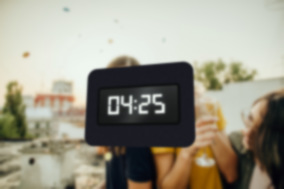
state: 4:25
